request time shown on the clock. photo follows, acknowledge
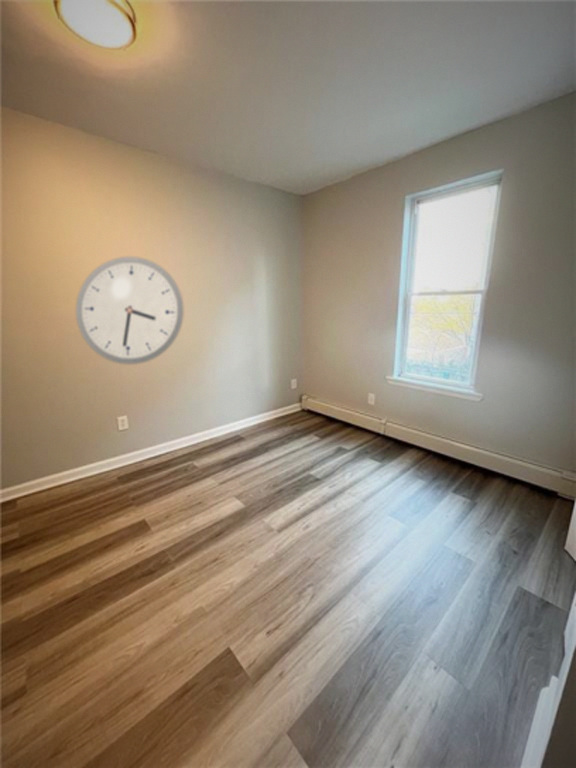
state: 3:31
